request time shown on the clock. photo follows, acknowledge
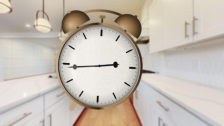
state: 2:44
